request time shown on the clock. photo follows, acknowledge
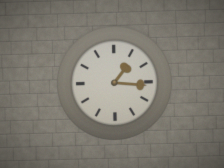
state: 1:16
